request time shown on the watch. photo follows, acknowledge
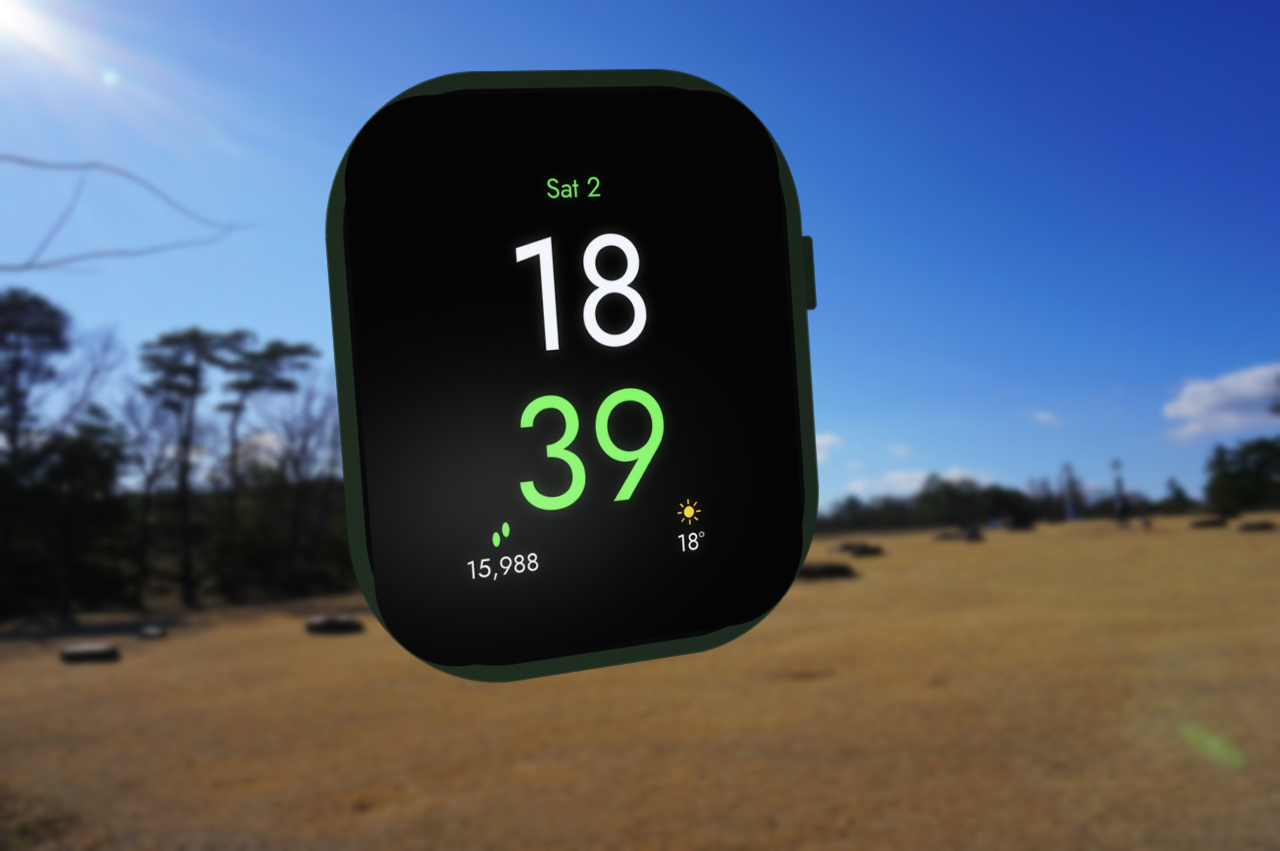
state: 18:39
